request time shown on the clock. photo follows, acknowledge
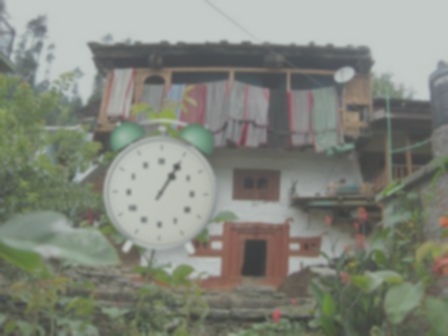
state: 1:05
